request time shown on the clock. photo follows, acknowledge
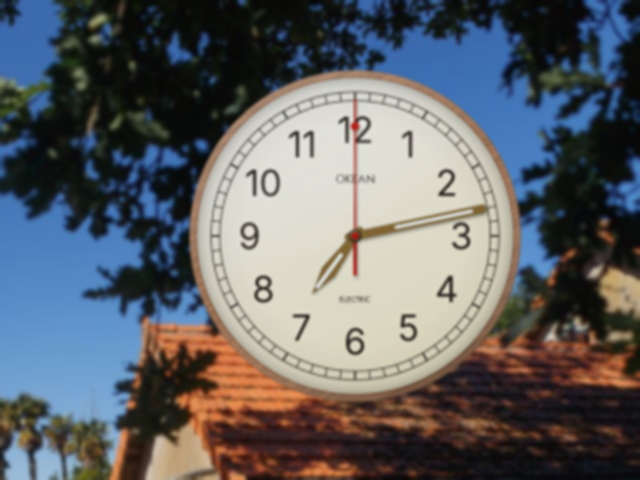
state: 7:13:00
